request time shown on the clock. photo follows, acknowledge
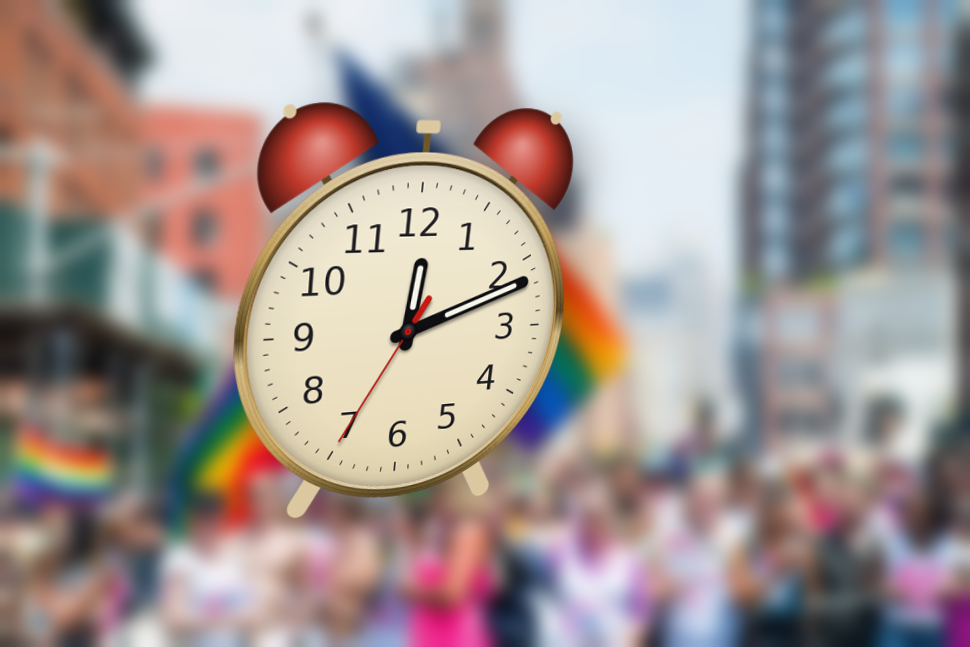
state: 12:11:35
